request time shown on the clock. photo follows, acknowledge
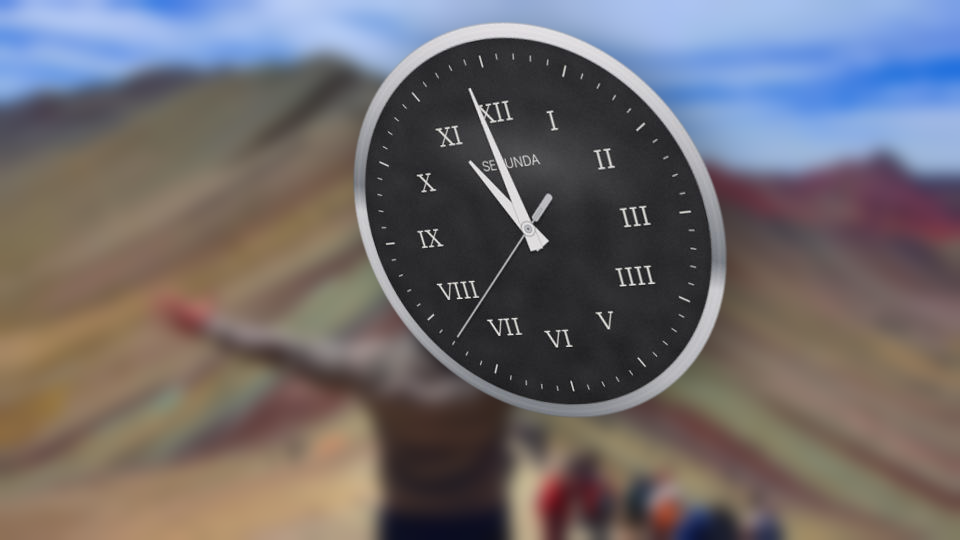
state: 10:58:38
